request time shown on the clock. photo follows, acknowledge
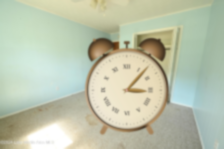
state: 3:07
